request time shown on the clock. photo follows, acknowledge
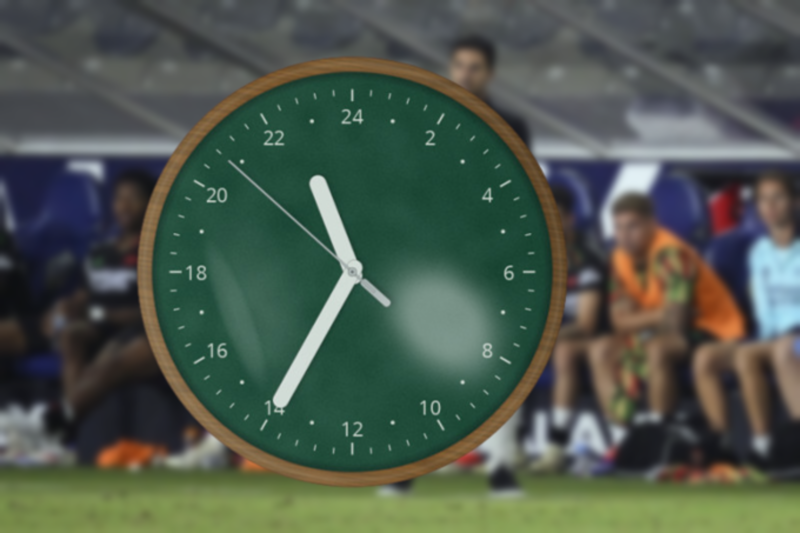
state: 22:34:52
